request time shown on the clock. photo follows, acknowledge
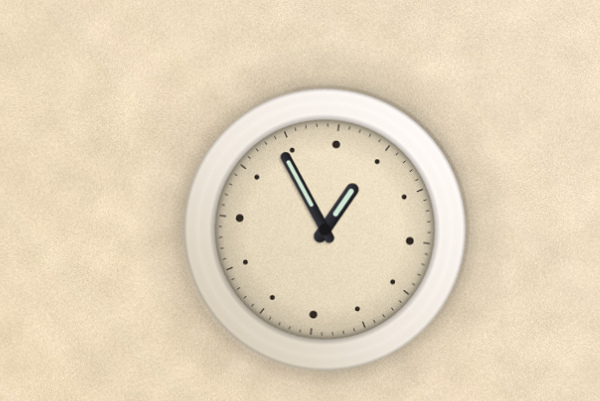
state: 12:54
